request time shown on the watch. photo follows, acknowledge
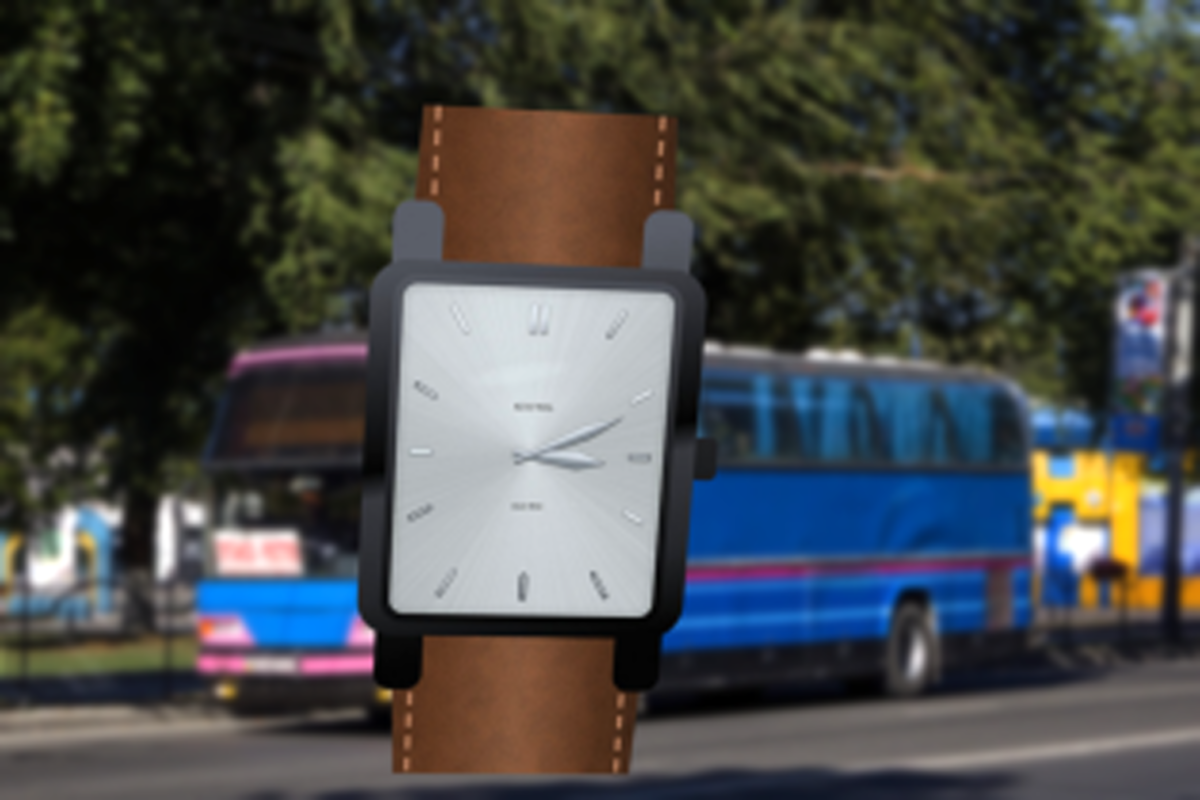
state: 3:11
